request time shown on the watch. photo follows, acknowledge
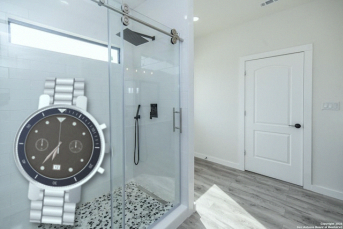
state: 6:36
